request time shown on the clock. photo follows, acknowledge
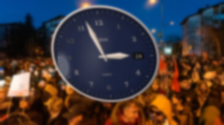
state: 2:57
